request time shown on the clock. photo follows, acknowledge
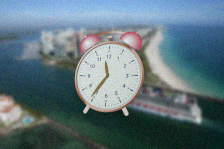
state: 11:36
